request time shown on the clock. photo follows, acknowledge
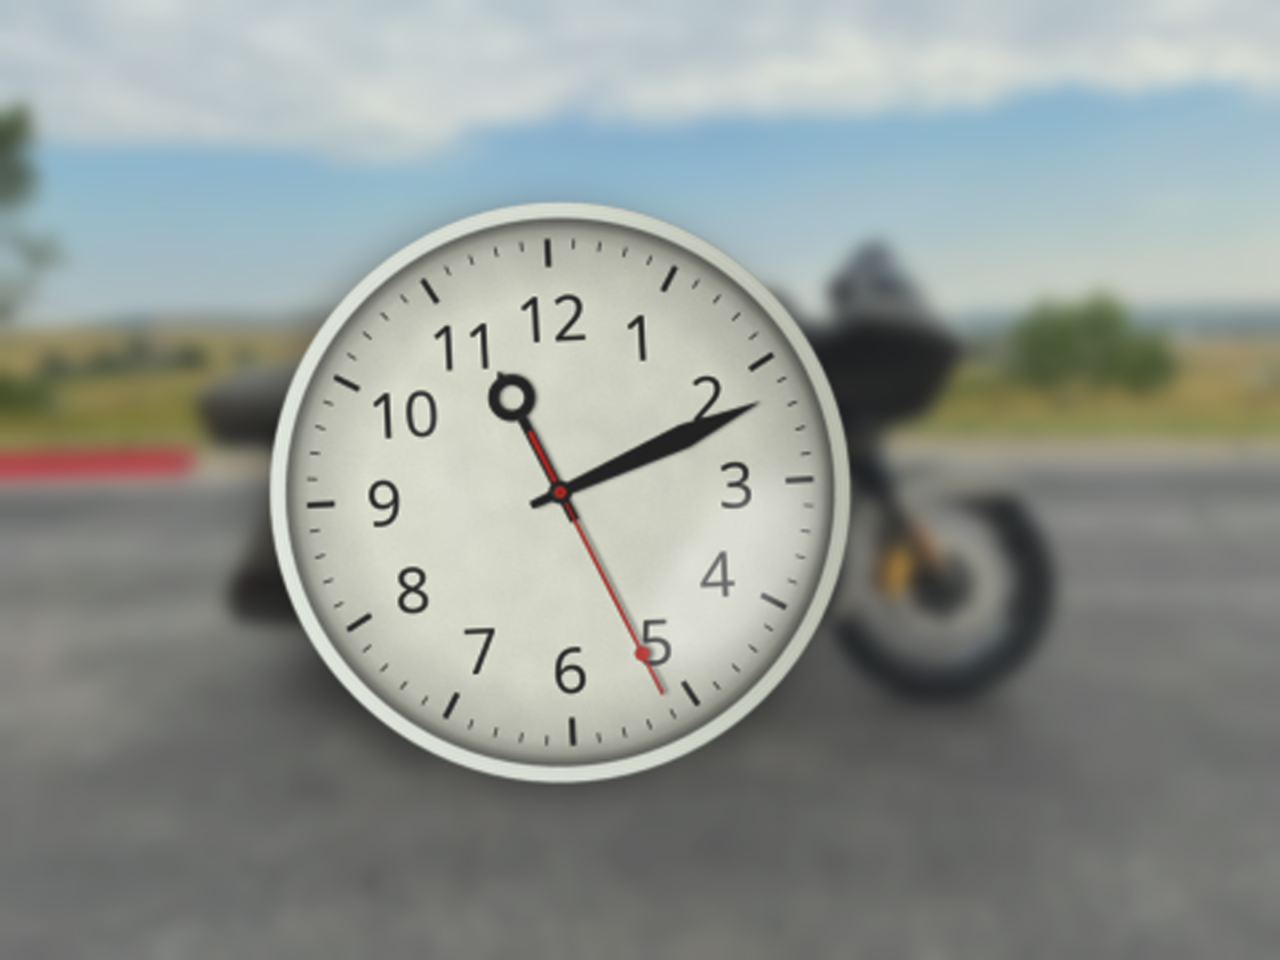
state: 11:11:26
